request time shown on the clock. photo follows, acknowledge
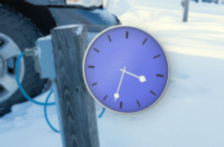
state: 3:32
